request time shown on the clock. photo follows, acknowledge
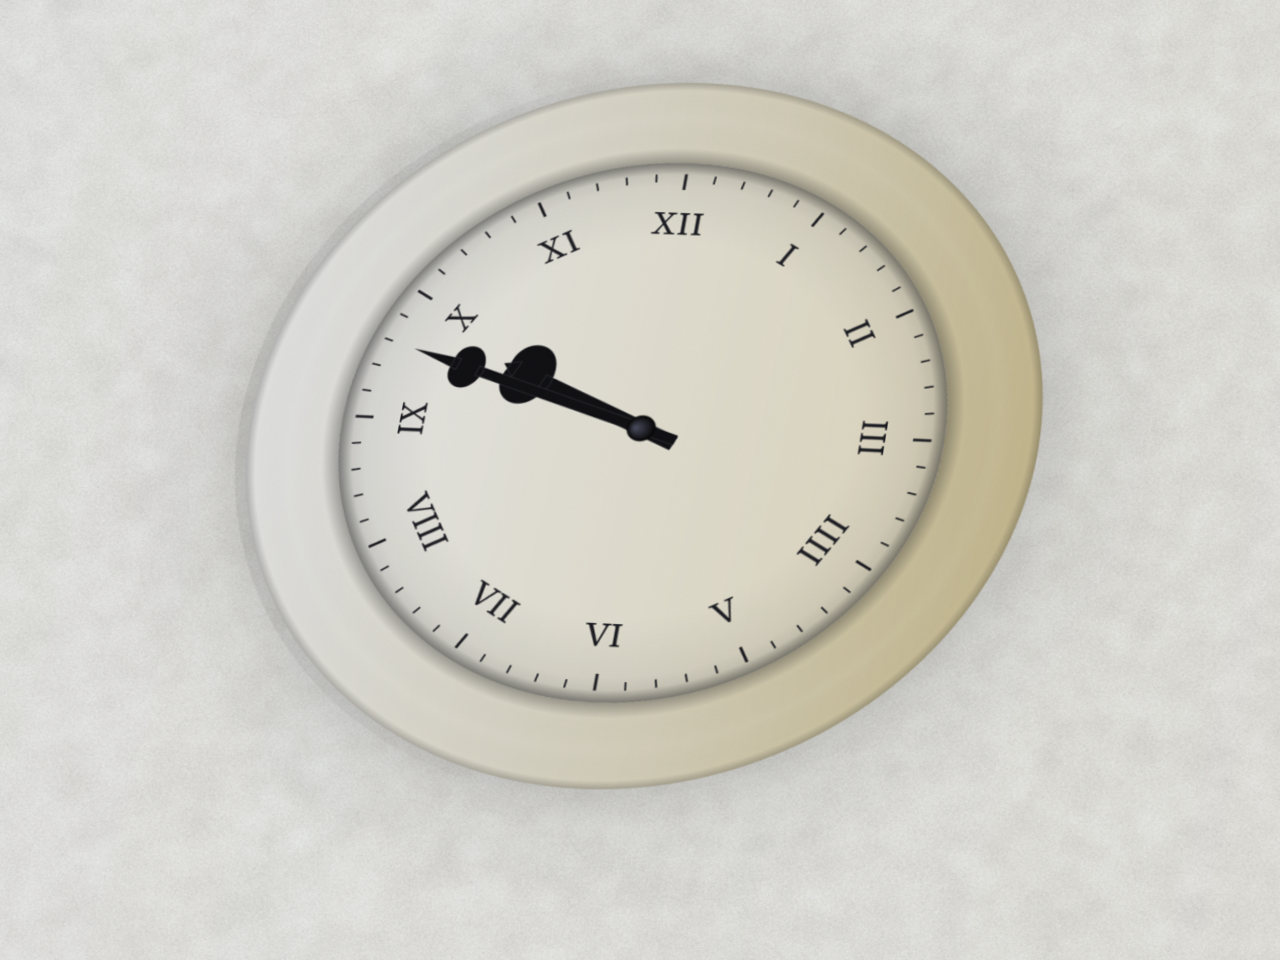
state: 9:48
